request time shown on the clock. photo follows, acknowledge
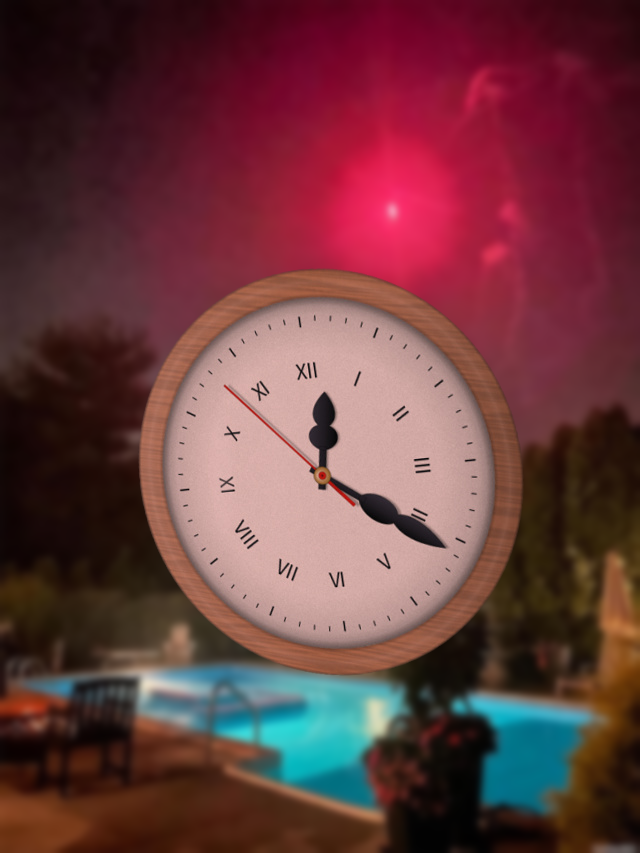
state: 12:20:53
